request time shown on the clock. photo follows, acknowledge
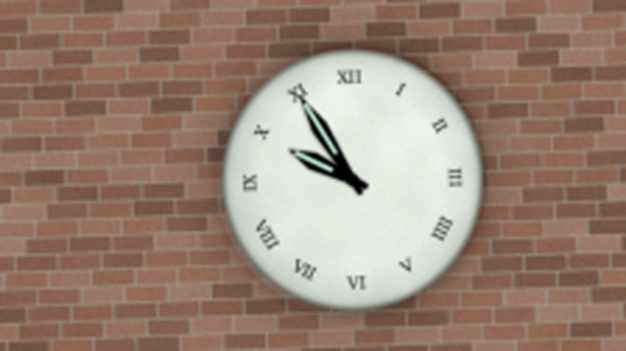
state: 9:55
